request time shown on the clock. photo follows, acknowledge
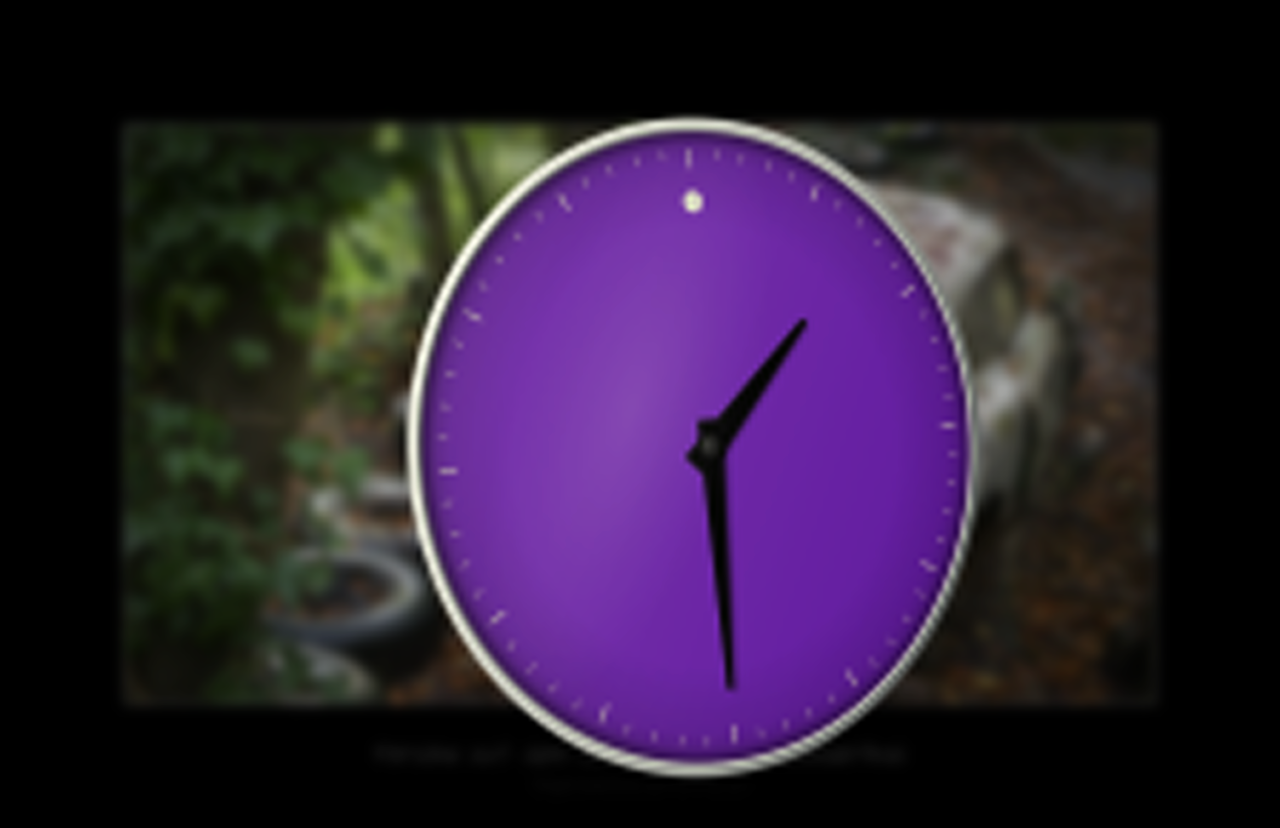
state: 1:30
